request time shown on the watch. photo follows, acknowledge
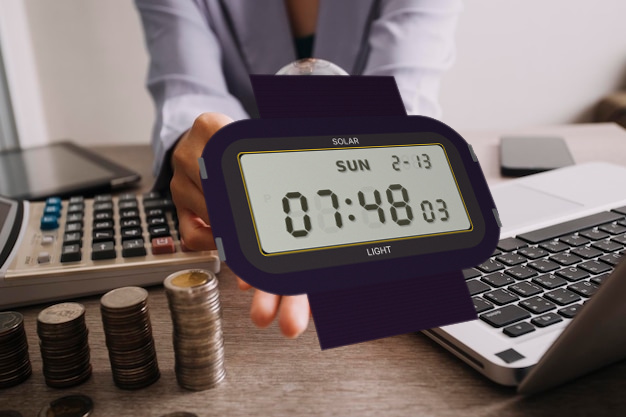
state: 7:48:03
